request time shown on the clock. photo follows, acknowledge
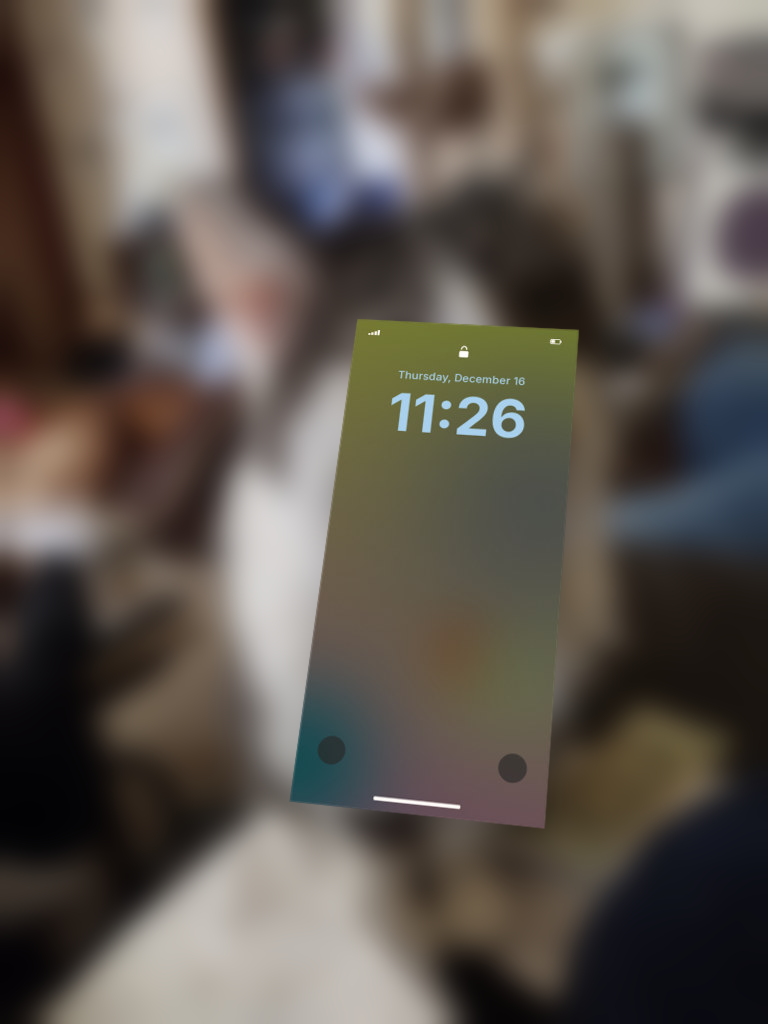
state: 11:26
